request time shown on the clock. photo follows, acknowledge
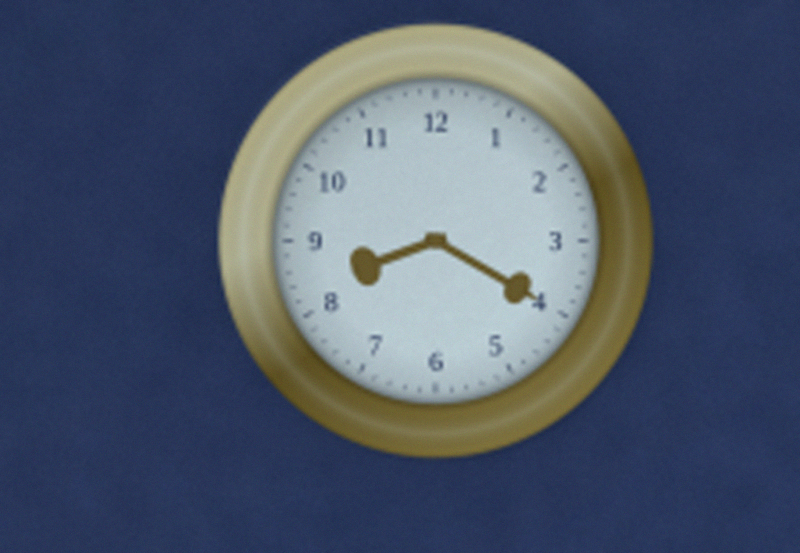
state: 8:20
